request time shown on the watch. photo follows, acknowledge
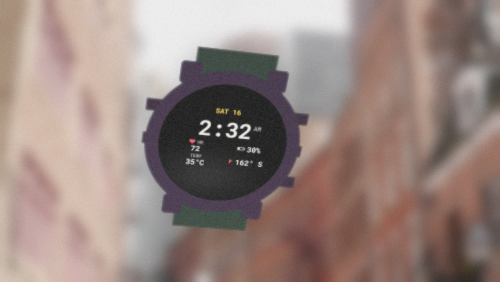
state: 2:32
